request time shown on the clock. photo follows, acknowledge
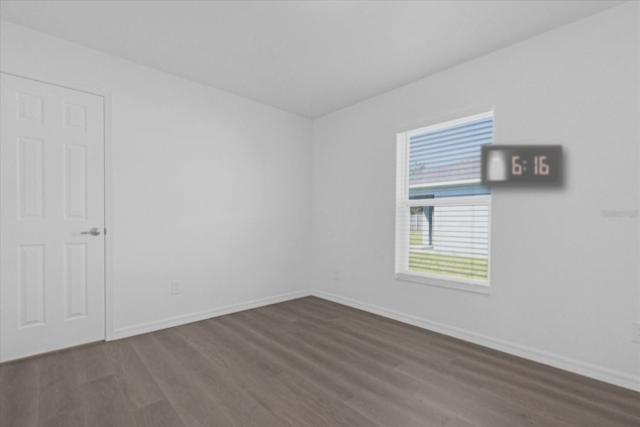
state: 6:16
